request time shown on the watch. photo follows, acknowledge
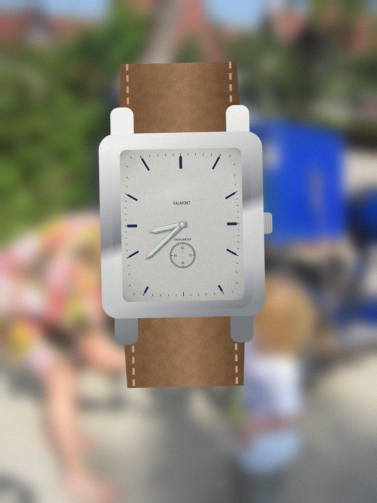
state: 8:38
